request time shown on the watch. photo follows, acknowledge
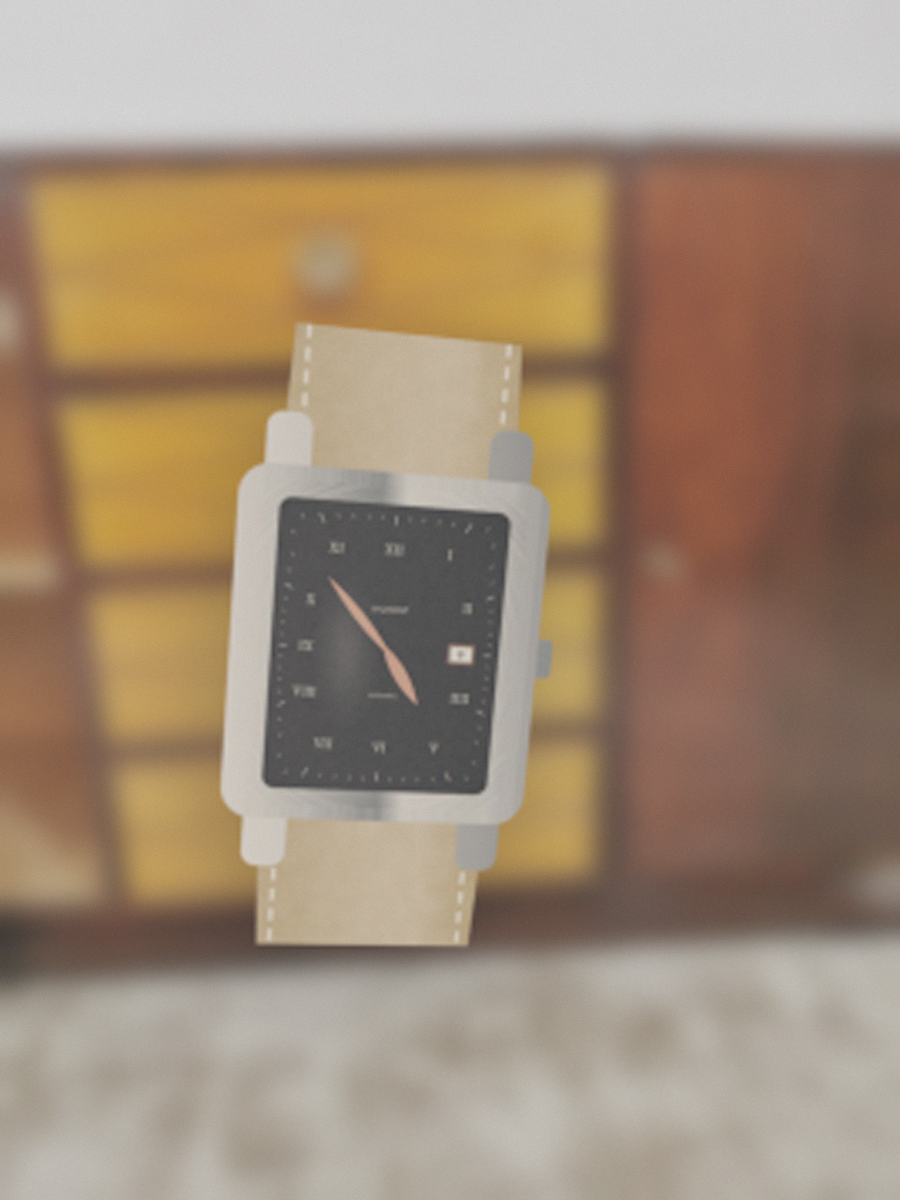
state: 4:53
